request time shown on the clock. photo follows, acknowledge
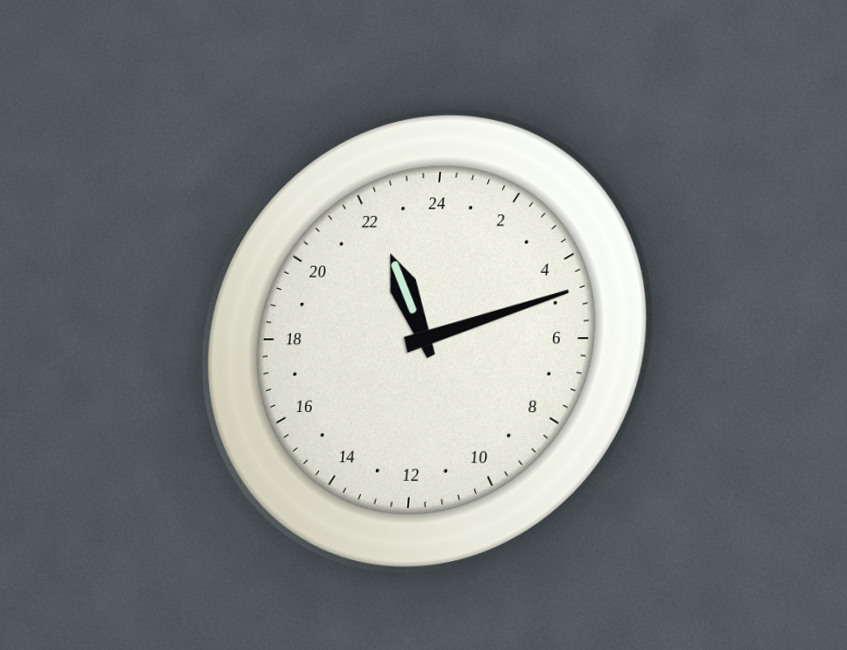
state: 22:12
